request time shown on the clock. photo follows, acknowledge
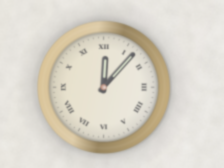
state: 12:07
